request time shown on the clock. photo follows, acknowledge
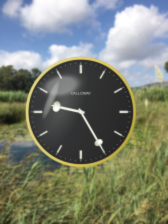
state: 9:25
